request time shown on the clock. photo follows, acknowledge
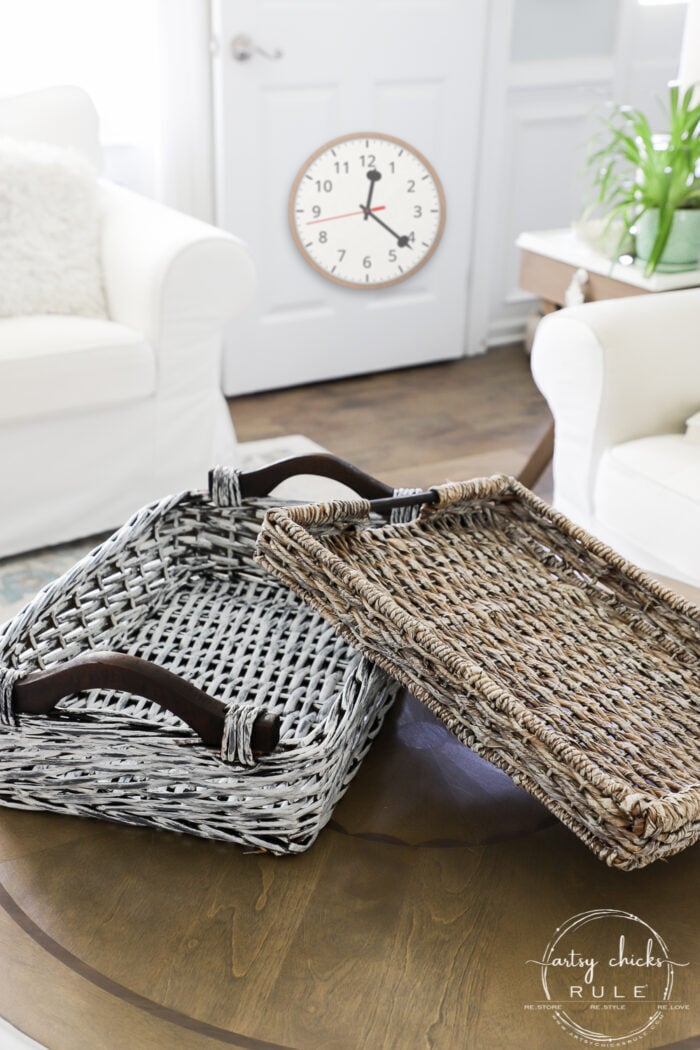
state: 12:21:43
